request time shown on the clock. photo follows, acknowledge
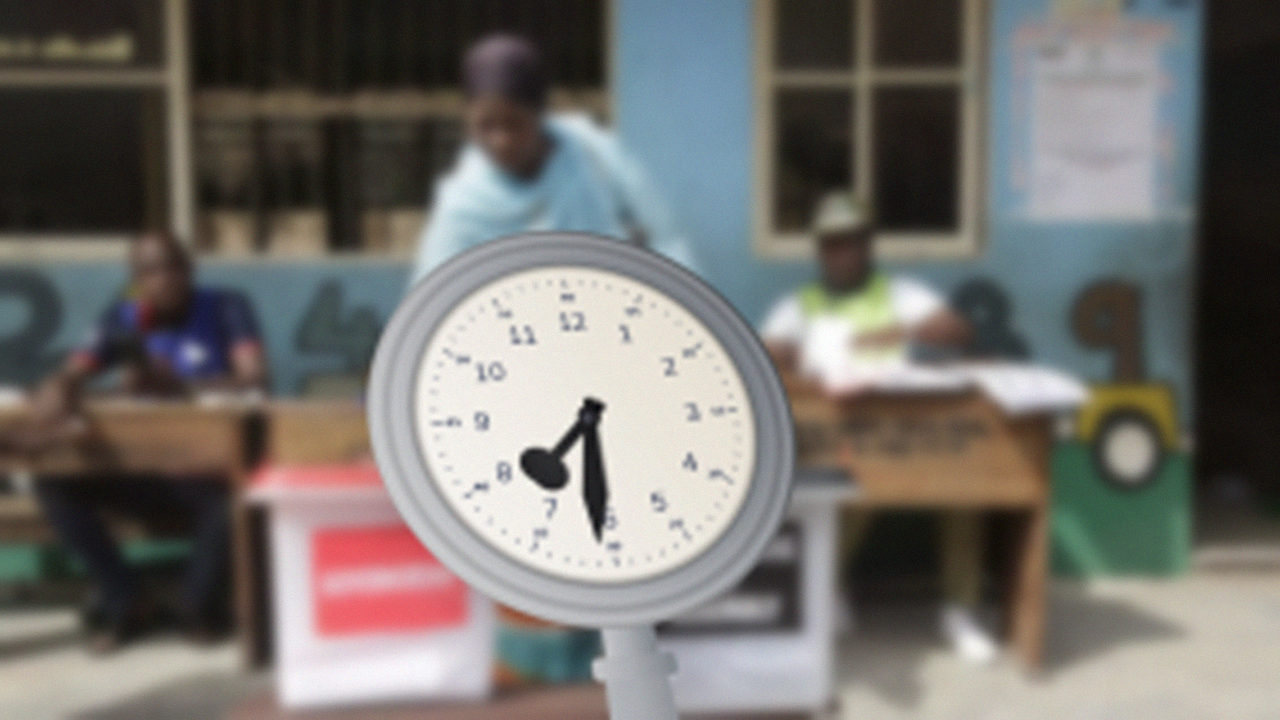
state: 7:31
